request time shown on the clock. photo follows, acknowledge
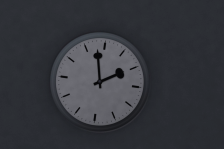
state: 1:58
